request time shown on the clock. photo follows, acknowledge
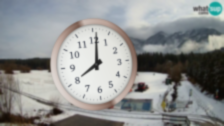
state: 8:01
